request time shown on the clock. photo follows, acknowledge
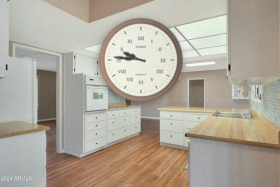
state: 9:46
